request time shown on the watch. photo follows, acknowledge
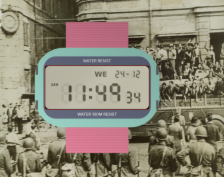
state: 11:49:34
